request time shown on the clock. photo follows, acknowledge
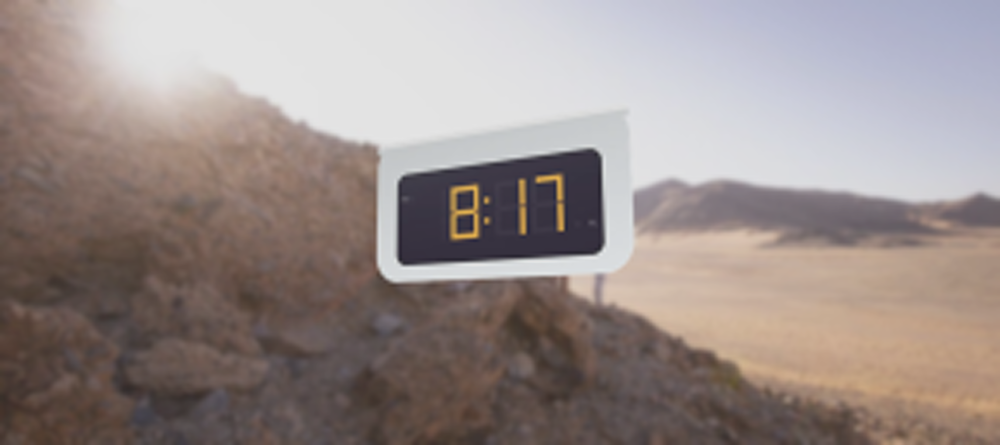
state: 8:17
